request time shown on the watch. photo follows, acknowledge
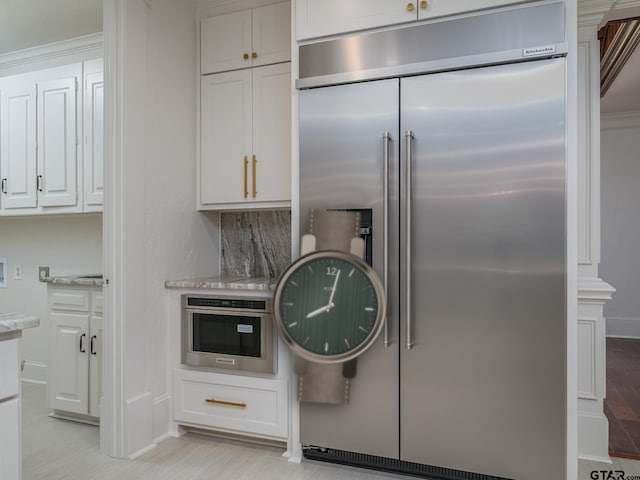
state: 8:02
